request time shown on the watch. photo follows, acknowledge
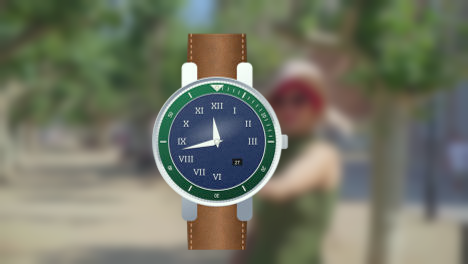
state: 11:43
